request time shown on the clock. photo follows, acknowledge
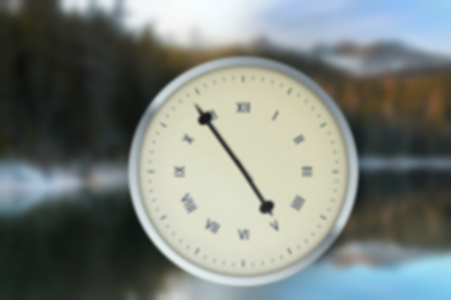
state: 4:54
